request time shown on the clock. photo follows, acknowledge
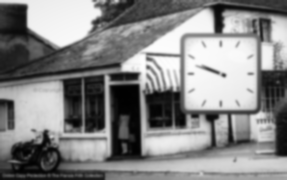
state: 9:48
